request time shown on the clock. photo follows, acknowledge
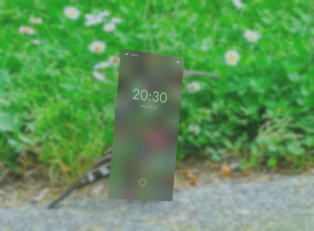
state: 20:30
